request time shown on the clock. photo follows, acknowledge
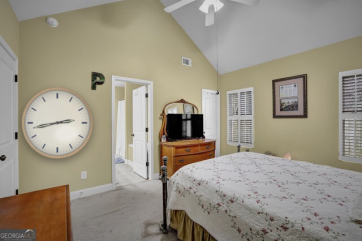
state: 2:43
